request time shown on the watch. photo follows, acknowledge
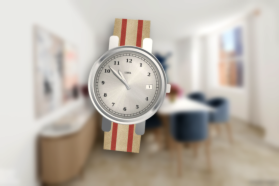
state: 10:52
